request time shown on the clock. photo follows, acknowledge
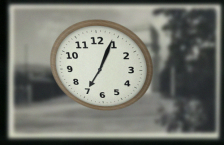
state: 7:04
